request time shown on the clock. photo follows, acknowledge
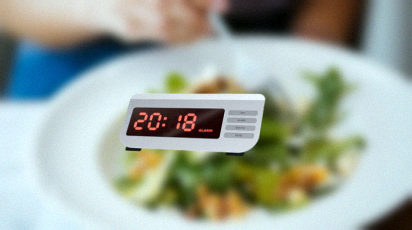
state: 20:18
